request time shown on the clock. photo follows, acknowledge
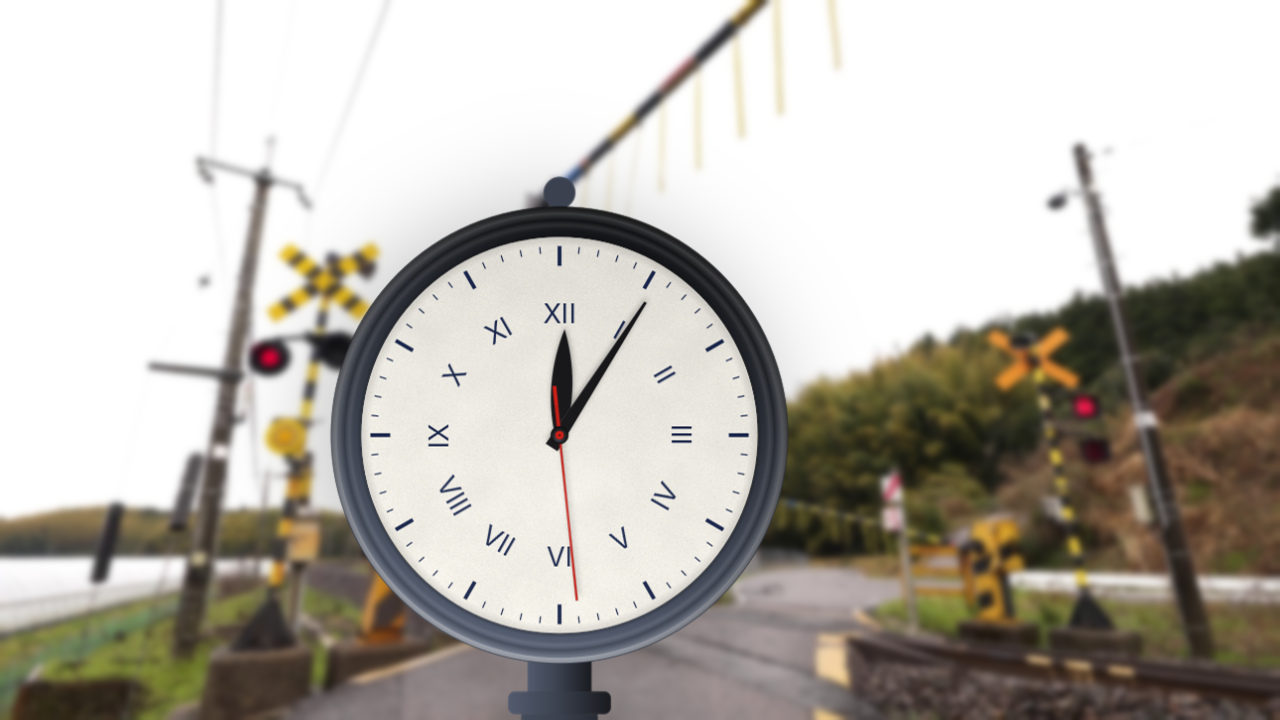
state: 12:05:29
